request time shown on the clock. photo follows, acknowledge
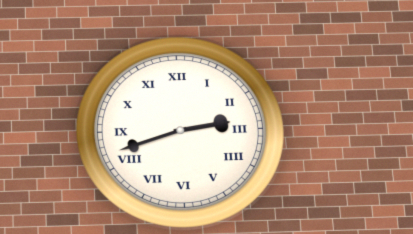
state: 2:42
